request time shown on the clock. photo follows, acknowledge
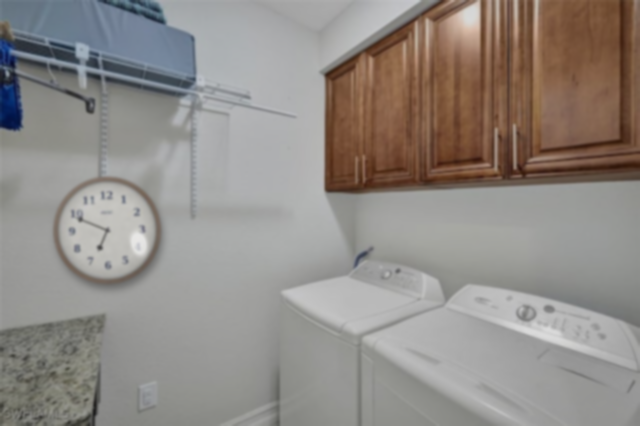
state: 6:49
